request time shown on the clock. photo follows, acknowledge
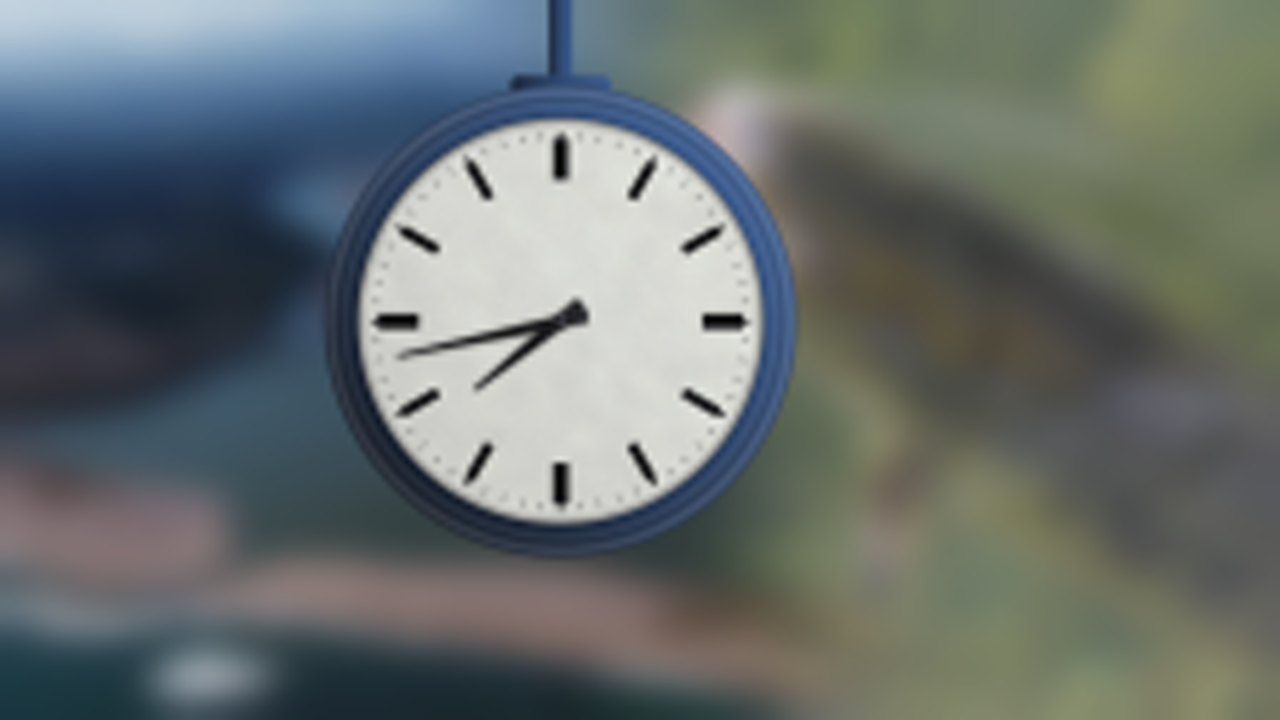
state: 7:43
